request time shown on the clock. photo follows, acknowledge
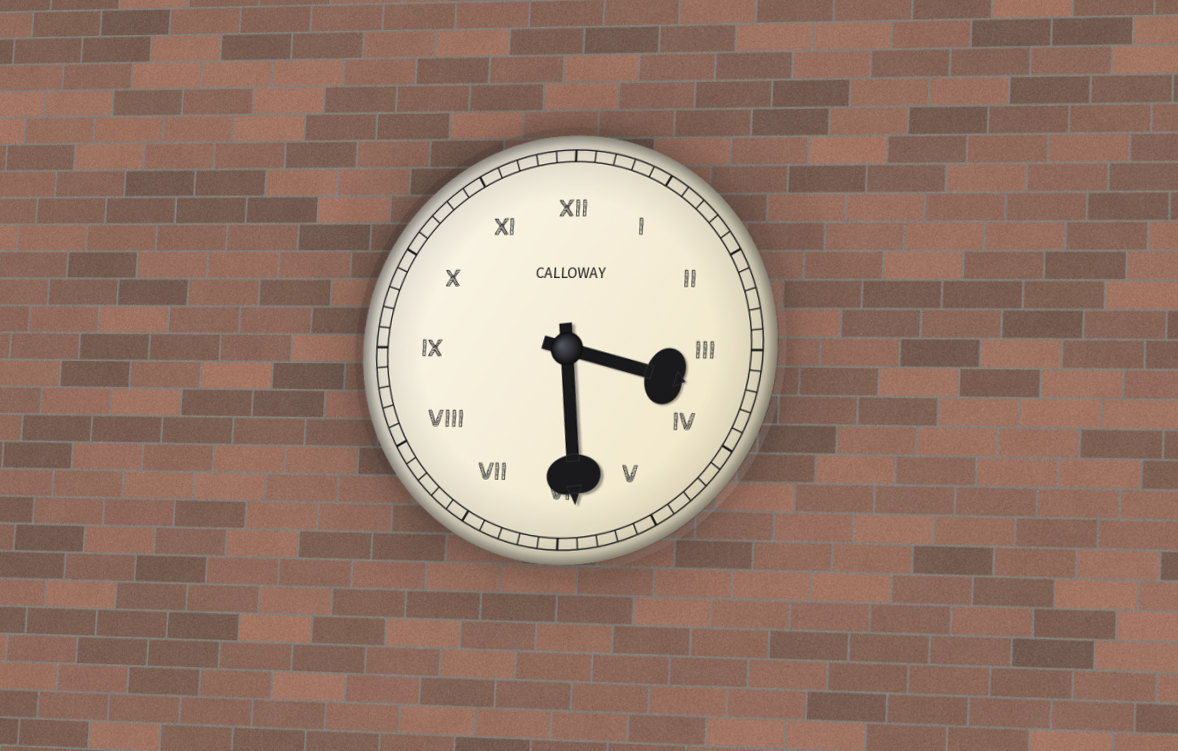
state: 3:29
